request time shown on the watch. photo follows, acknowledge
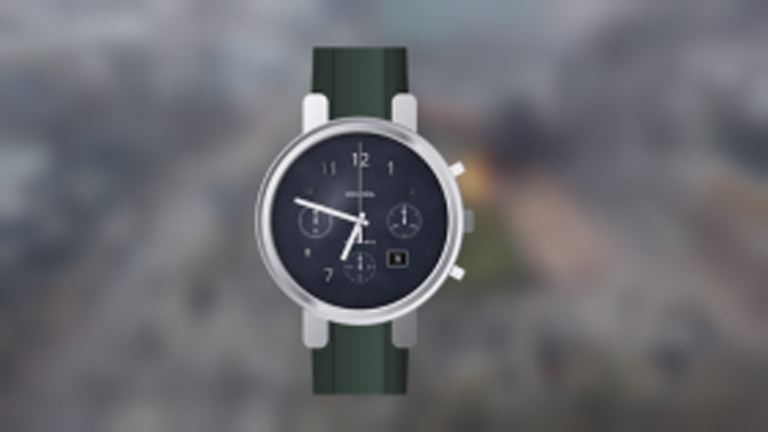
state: 6:48
